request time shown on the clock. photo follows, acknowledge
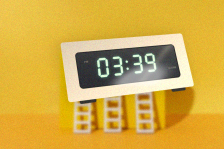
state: 3:39
